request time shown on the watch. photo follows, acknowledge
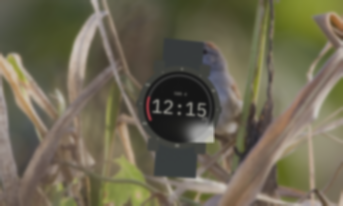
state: 12:15
